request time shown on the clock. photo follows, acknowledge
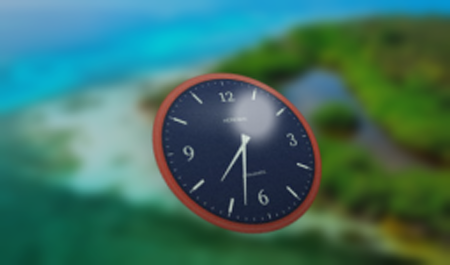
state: 7:33
